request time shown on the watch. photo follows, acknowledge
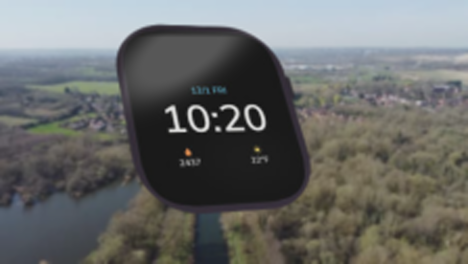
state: 10:20
